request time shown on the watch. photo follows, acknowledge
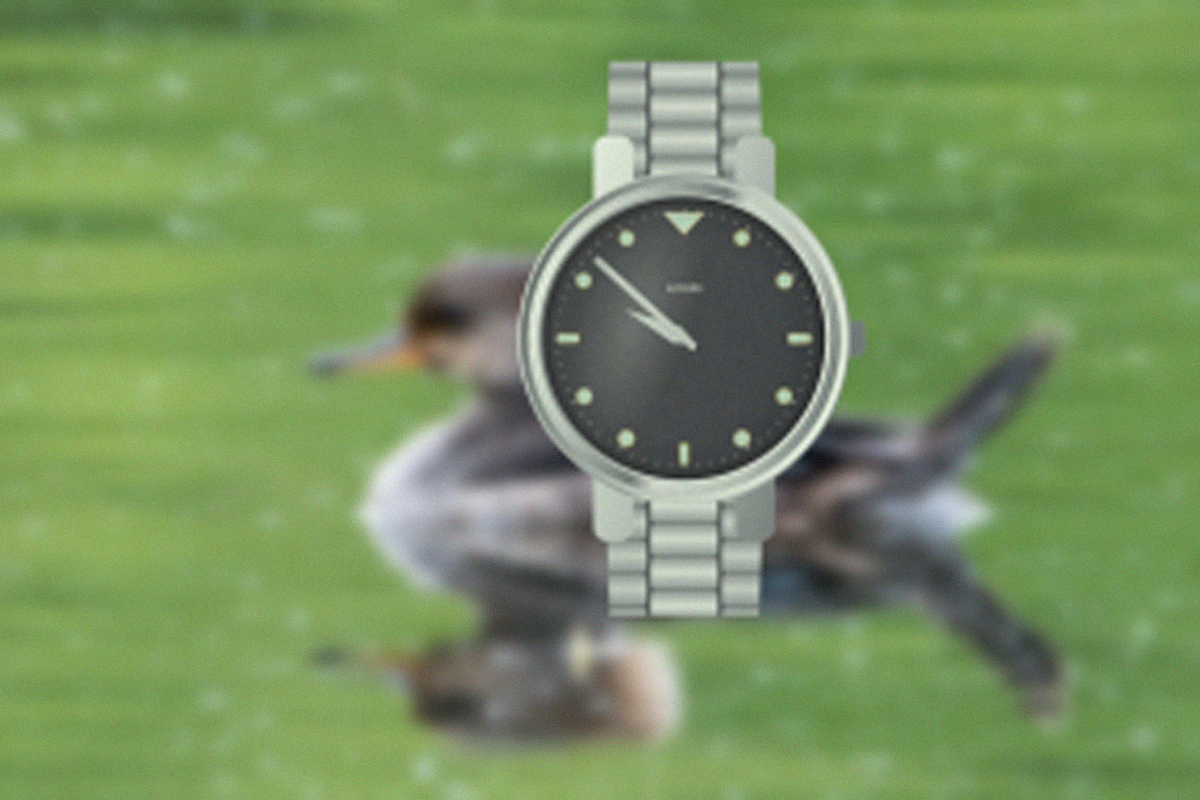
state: 9:52
